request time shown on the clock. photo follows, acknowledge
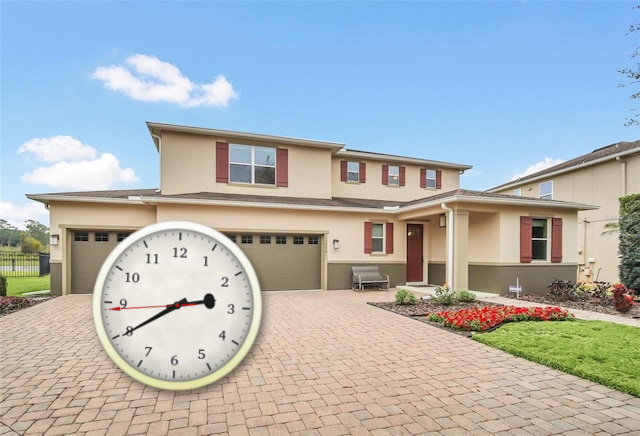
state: 2:39:44
